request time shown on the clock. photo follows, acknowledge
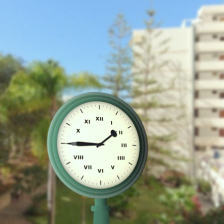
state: 1:45
